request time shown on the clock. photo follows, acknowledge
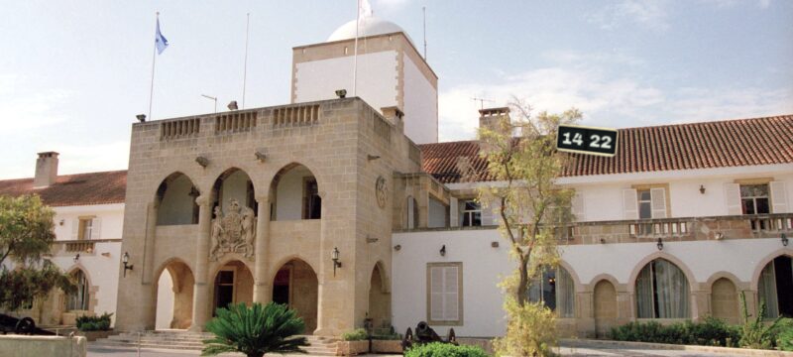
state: 14:22
